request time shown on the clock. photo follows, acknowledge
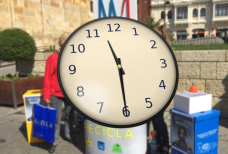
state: 11:30
